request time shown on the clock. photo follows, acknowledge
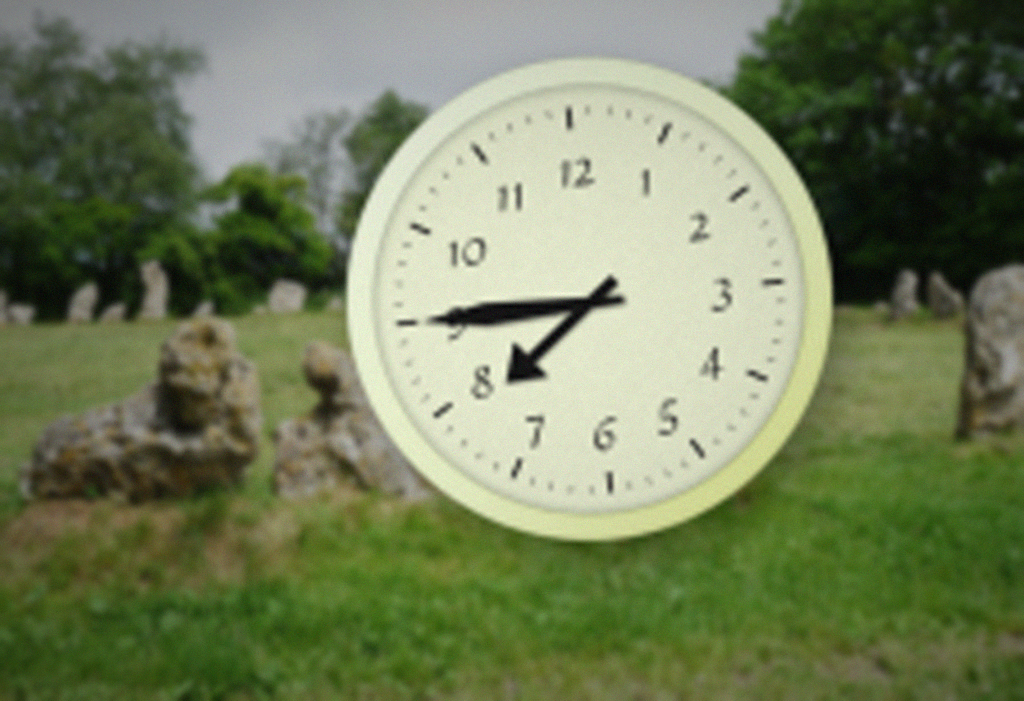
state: 7:45
